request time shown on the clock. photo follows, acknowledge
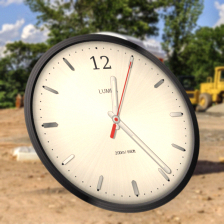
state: 12:24:05
